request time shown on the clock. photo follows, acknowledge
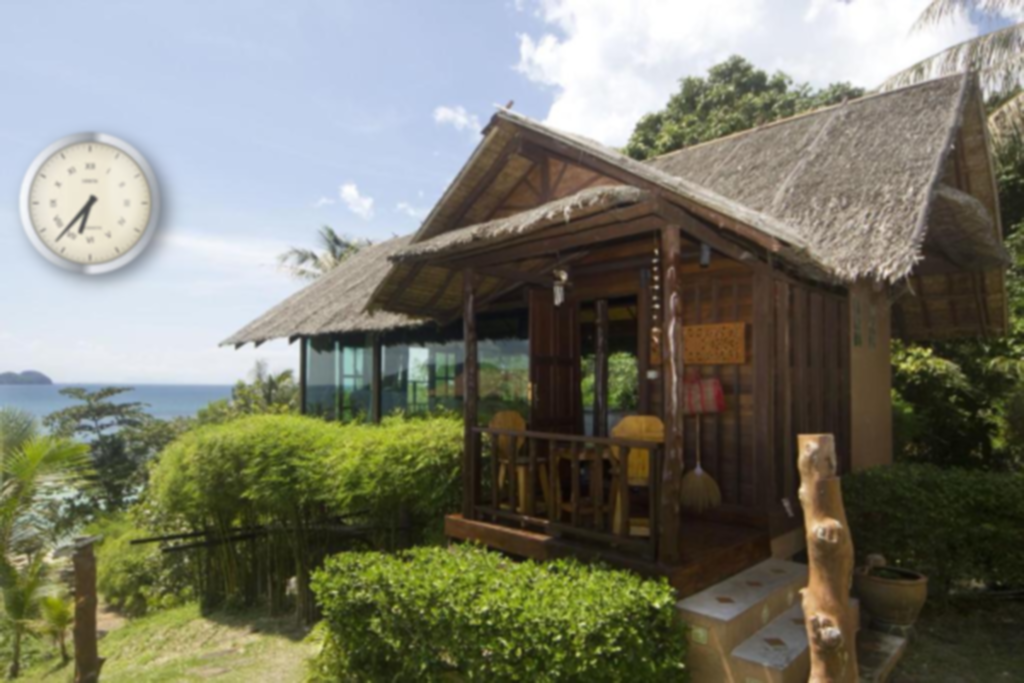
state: 6:37
